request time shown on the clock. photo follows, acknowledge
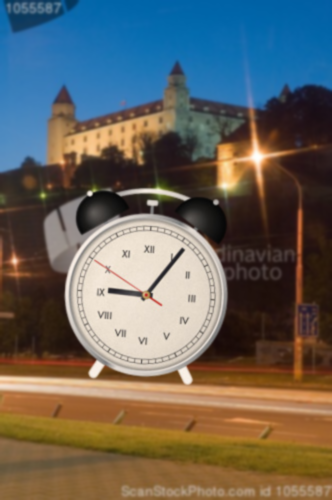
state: 9:05:50
